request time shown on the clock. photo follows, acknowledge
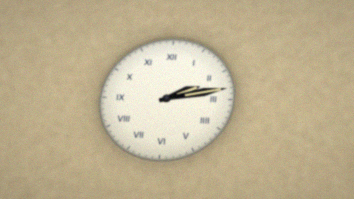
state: 2:13
